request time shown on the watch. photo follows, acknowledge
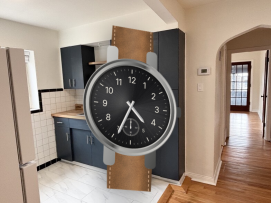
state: 4:34
